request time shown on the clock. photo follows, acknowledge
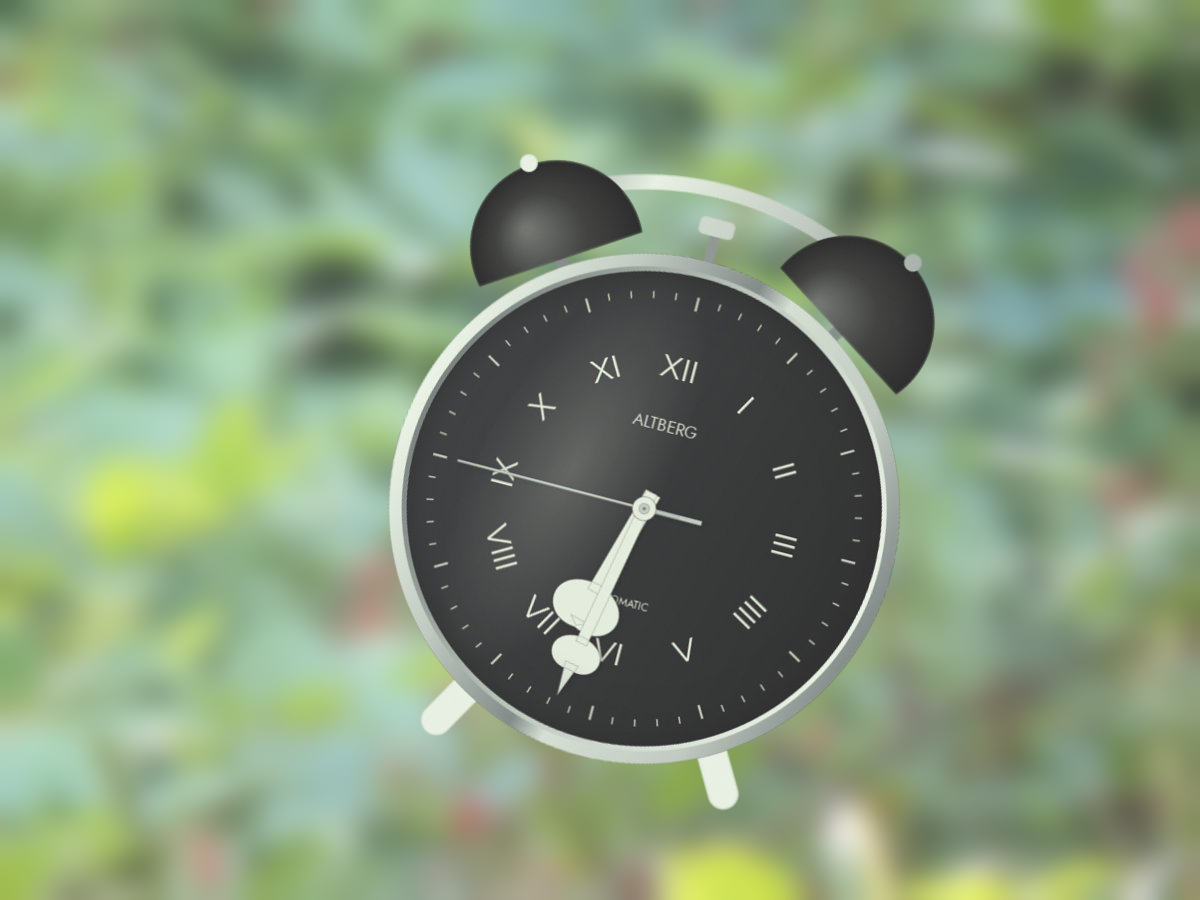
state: 6:31:45
